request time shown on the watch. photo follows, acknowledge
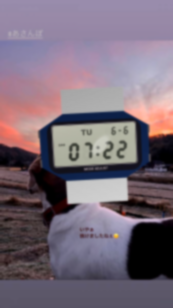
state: 7:22
